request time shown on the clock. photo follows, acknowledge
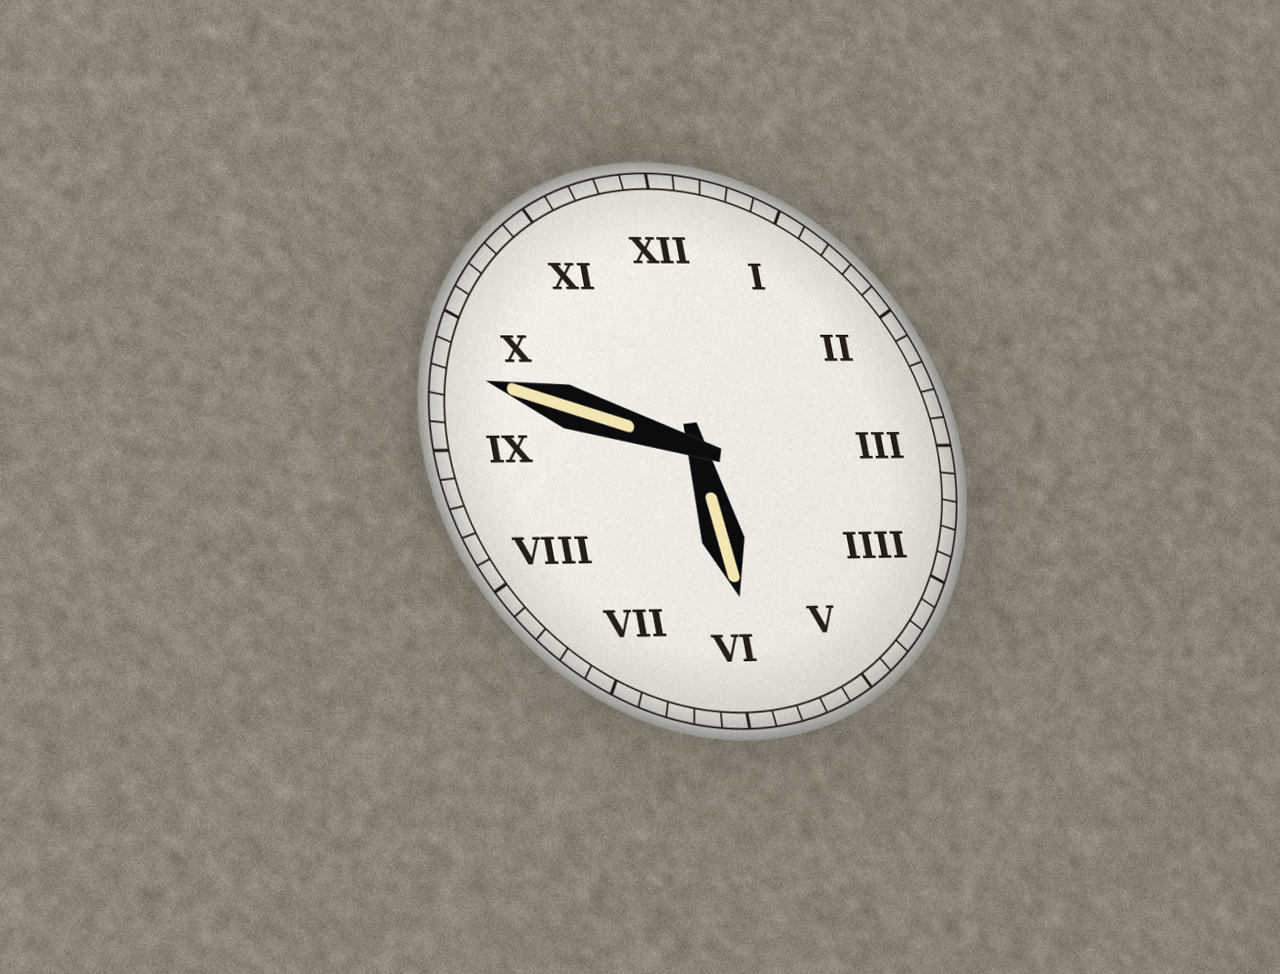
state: 5:48
